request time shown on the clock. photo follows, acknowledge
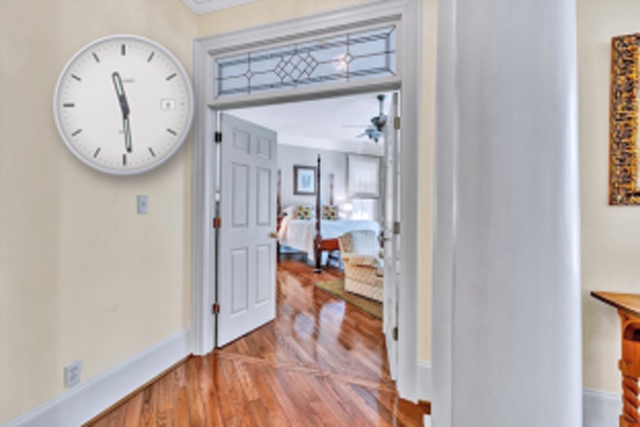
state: 11:29
